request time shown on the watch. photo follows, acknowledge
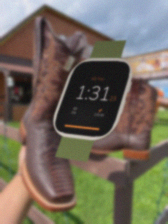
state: 1:31
